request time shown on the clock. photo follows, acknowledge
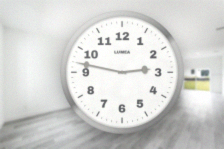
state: 2:47
